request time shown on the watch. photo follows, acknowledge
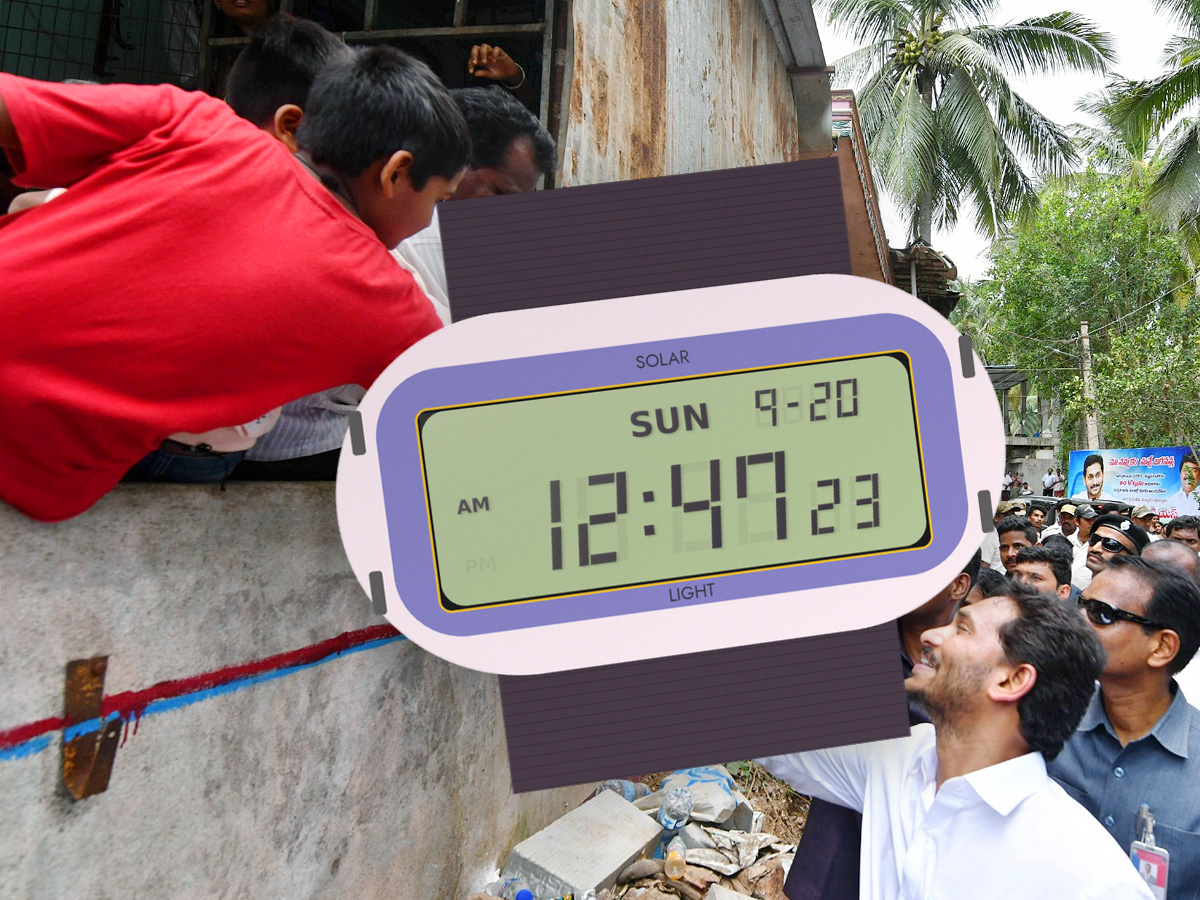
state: 12:47:23
